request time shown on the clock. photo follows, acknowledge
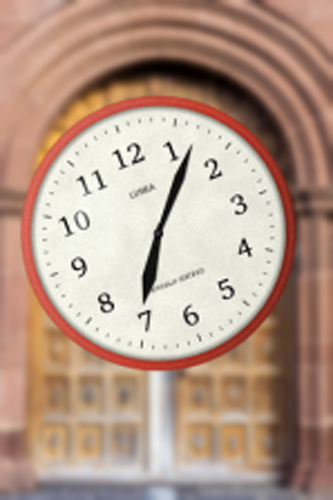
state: 7:07
